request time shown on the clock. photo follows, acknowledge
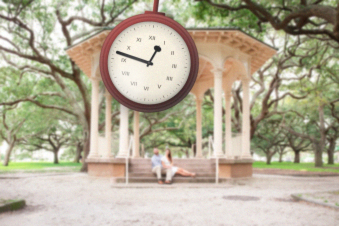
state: 12:47
